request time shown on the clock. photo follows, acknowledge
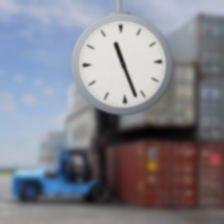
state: 11:27
